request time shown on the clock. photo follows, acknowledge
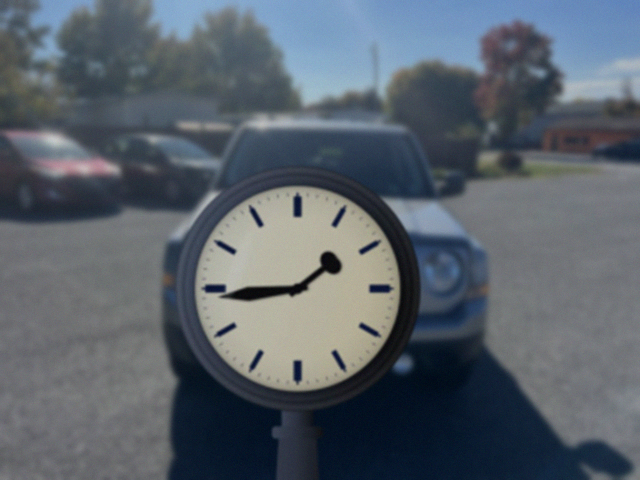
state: 1:44
